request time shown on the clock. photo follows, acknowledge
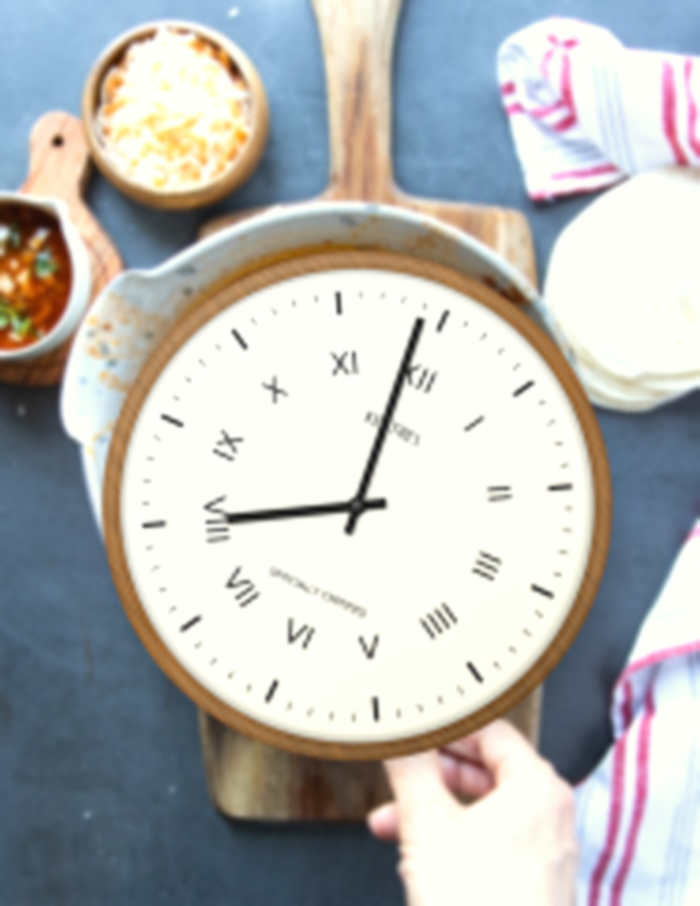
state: 7:59
